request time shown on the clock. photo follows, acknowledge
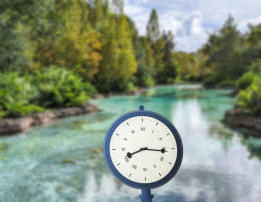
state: 8:16
